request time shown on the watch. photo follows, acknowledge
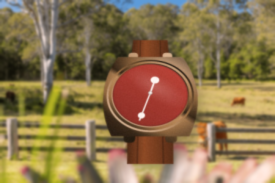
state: 12:33
